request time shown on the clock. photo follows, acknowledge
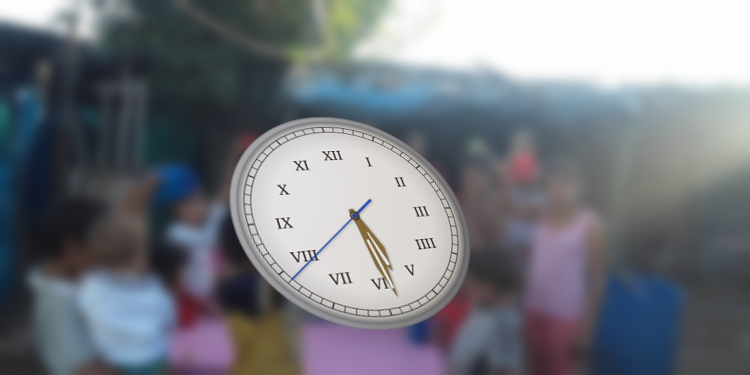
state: 5:28:39
